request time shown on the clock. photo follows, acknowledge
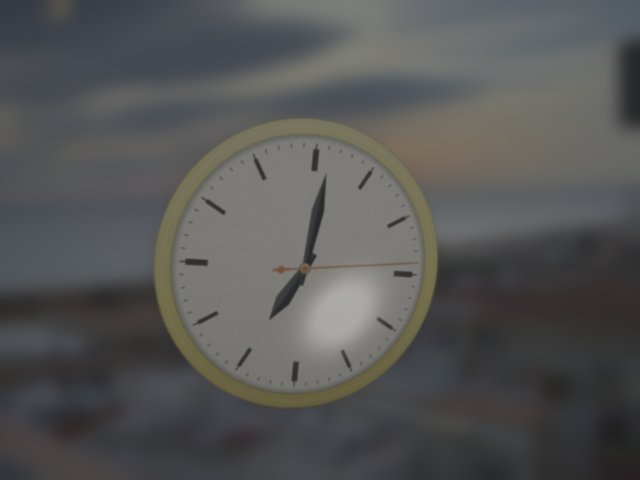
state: 7:01:14
